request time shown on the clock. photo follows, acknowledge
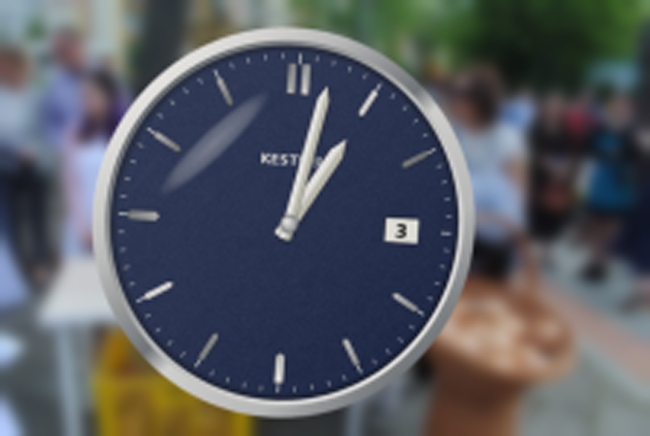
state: 1:02
